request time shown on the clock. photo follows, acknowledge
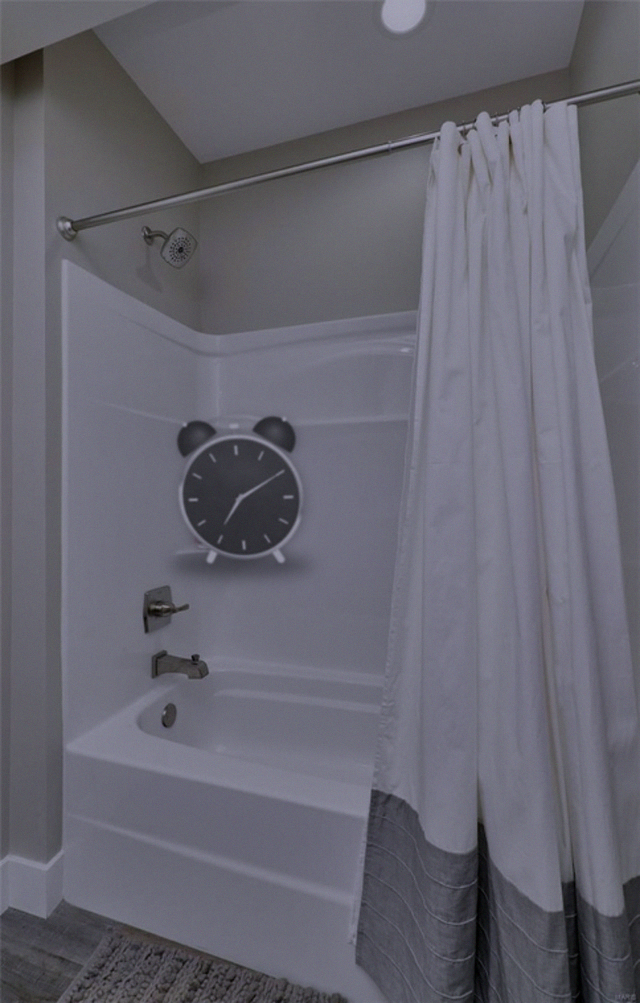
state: 7:10
